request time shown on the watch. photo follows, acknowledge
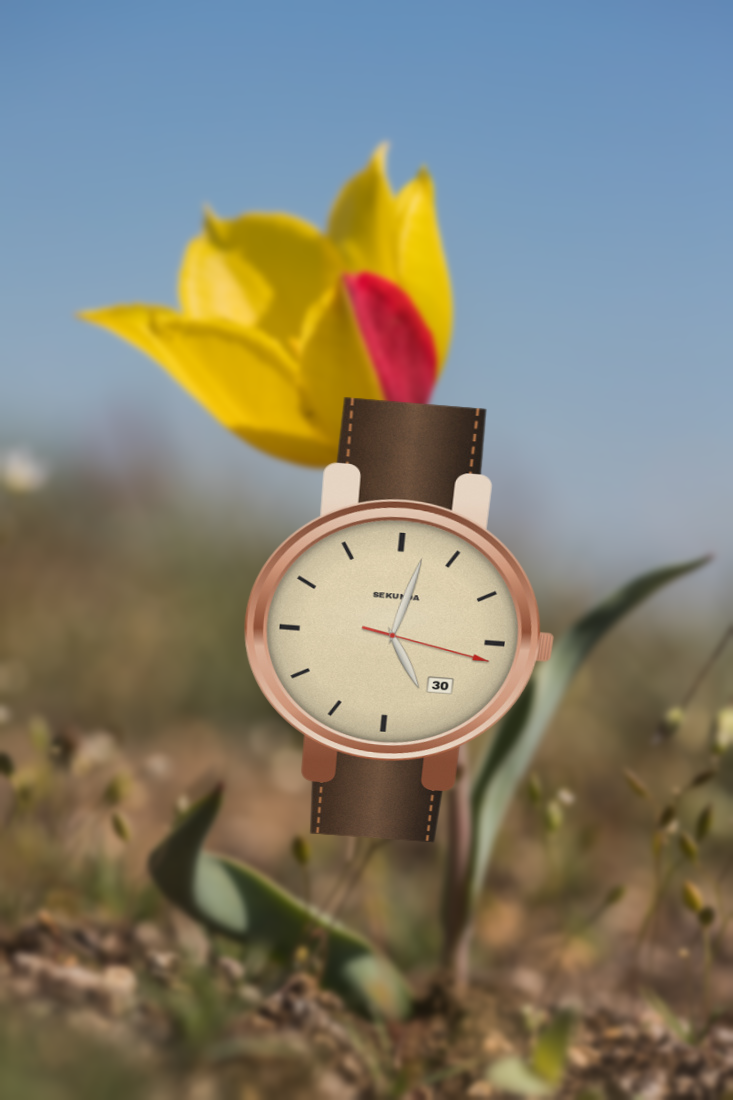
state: 5:02:17
